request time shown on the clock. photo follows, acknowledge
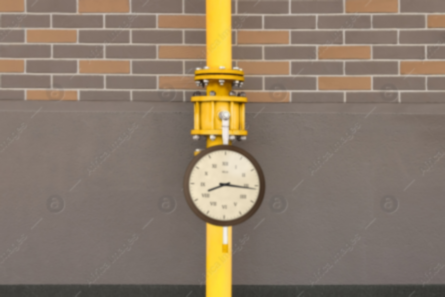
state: 8:16
